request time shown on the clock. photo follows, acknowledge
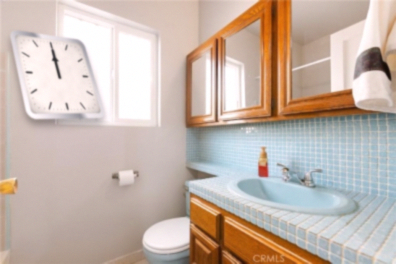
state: 12:00
